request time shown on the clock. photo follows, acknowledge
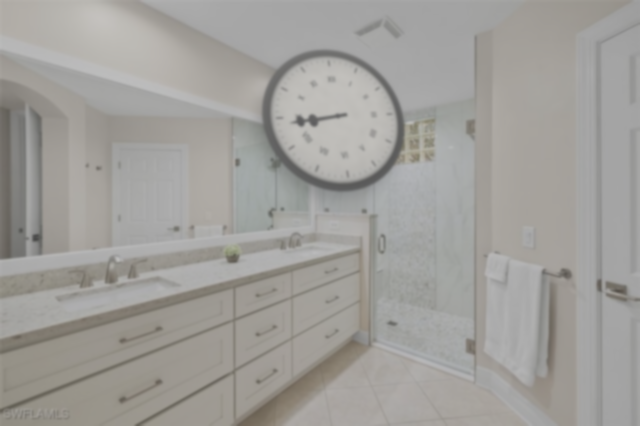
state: 8:44
